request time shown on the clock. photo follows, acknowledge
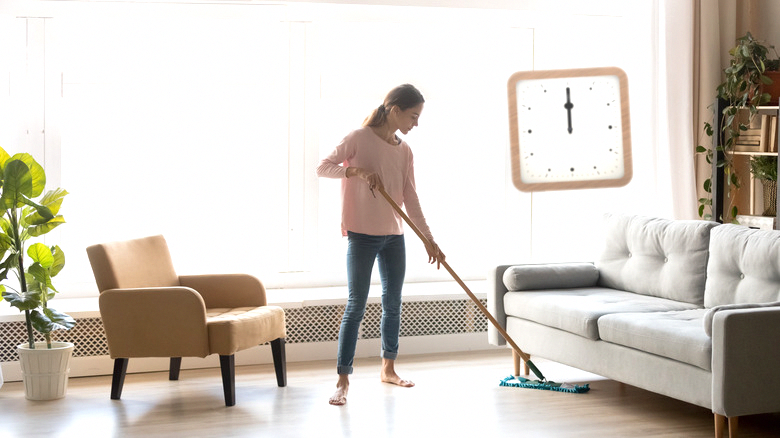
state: 12:00
